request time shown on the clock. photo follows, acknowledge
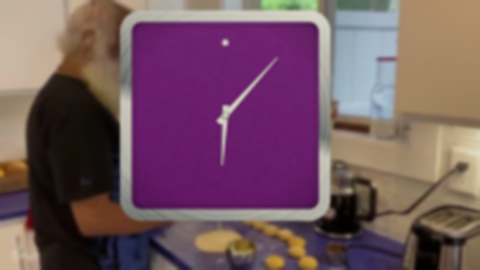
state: 6:07
